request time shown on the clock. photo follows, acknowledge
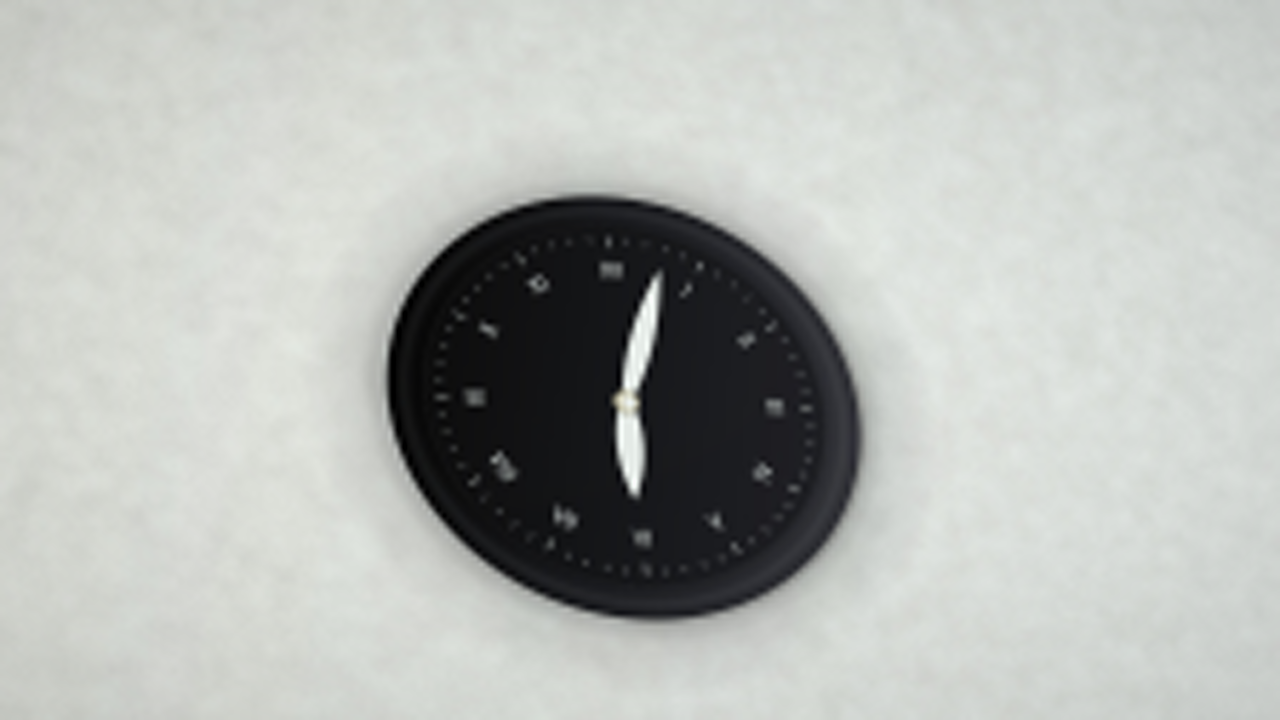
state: 6:03
